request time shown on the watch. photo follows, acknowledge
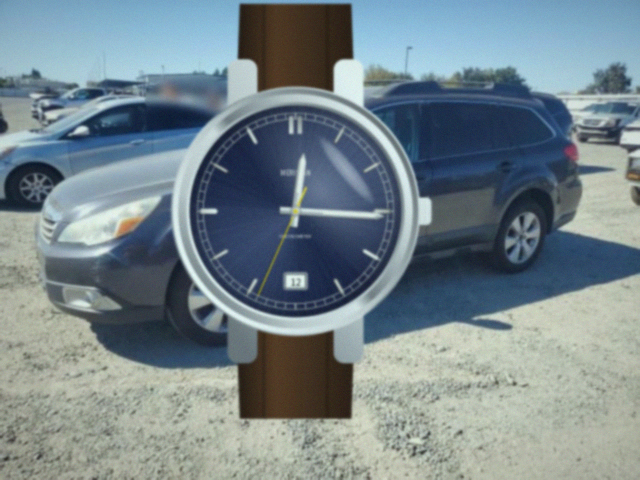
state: 12:15:34
